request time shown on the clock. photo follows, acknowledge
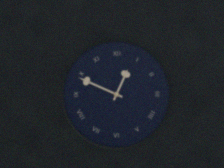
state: 12:49
